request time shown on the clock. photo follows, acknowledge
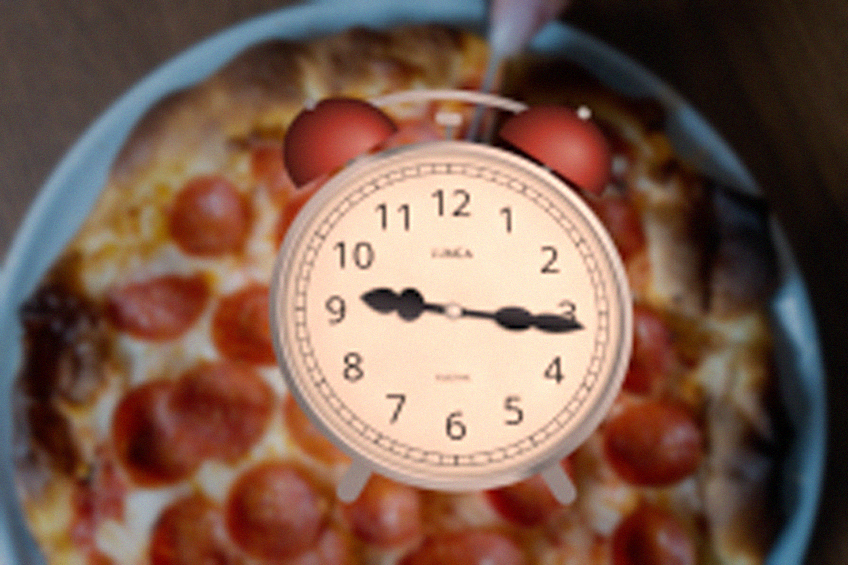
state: 9:16
